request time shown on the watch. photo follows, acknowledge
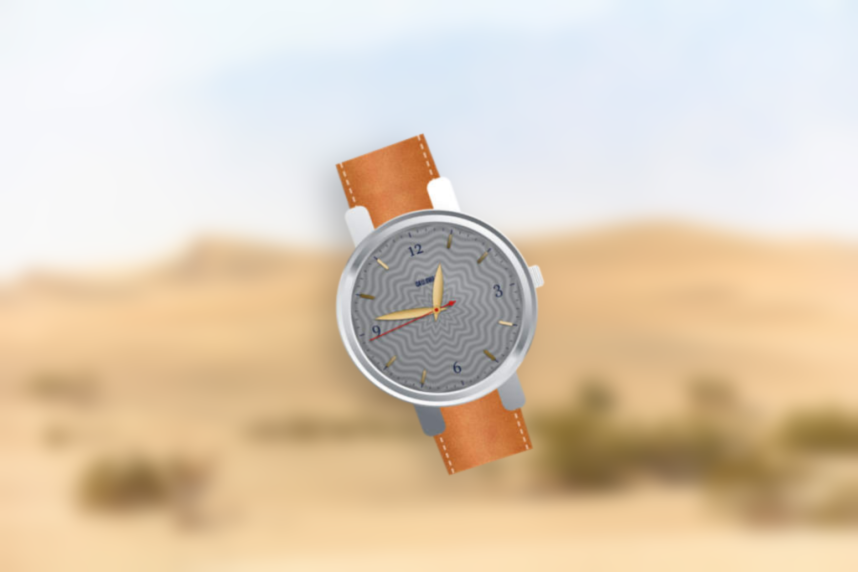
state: 12:46:44
